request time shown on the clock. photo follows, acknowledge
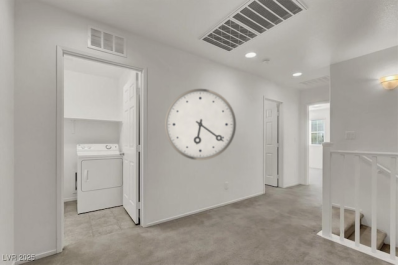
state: 6:21
